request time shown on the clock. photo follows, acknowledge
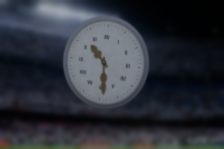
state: 10:29
